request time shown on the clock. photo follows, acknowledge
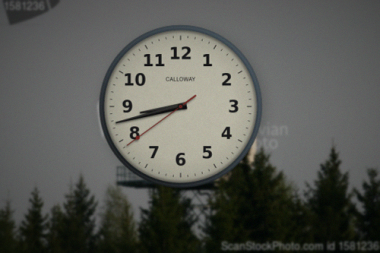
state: 8:42:39
